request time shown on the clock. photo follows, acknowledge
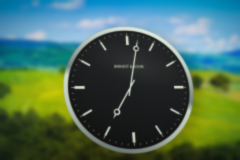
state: 7:02
